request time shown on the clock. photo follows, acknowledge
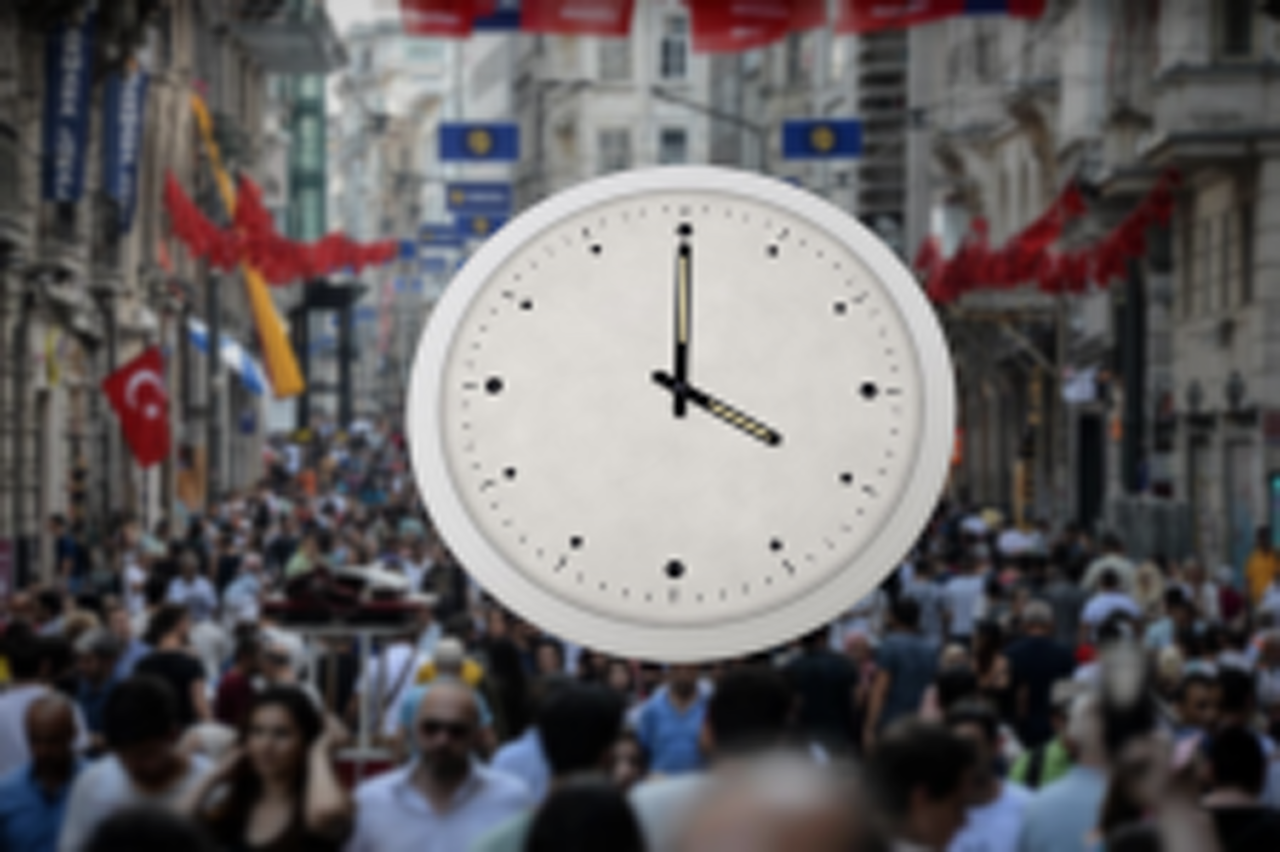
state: 4:00
